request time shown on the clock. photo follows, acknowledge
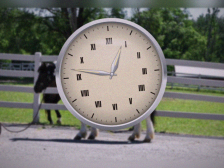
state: 12:47
